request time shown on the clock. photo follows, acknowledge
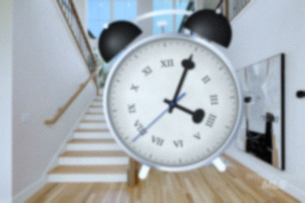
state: 4:04:39
